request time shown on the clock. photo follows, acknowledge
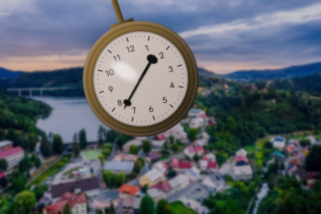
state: 1:38
